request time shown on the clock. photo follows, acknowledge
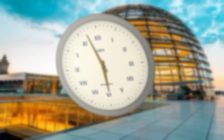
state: 5:57
